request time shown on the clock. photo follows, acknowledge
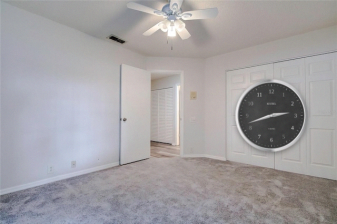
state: 2:42
